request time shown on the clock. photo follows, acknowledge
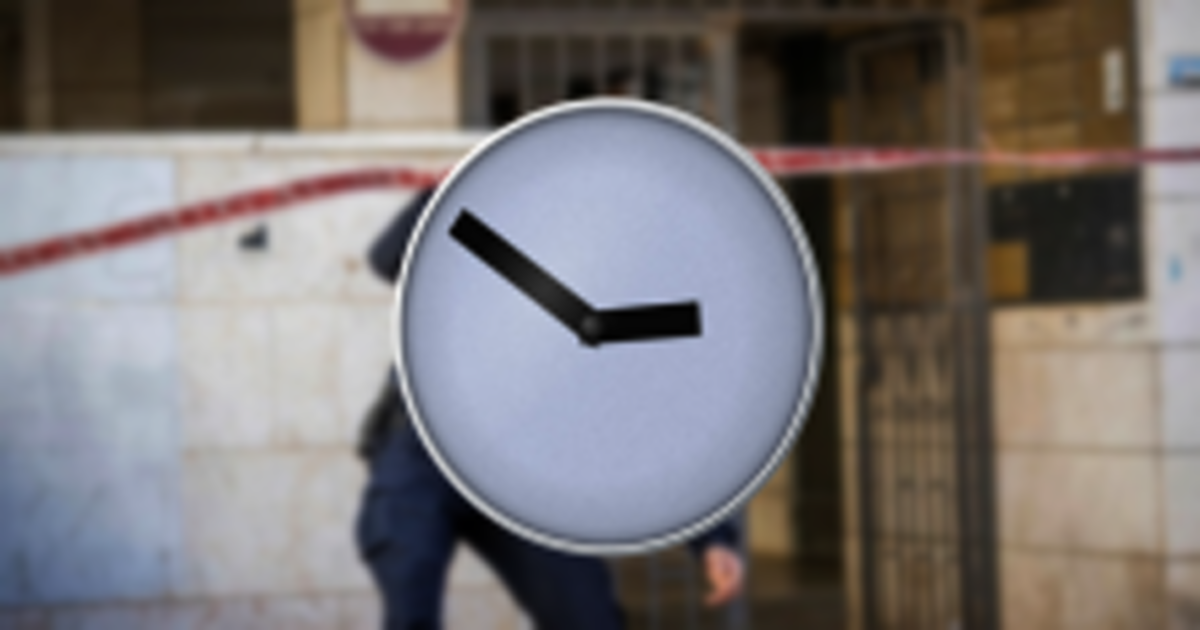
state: 2:51
